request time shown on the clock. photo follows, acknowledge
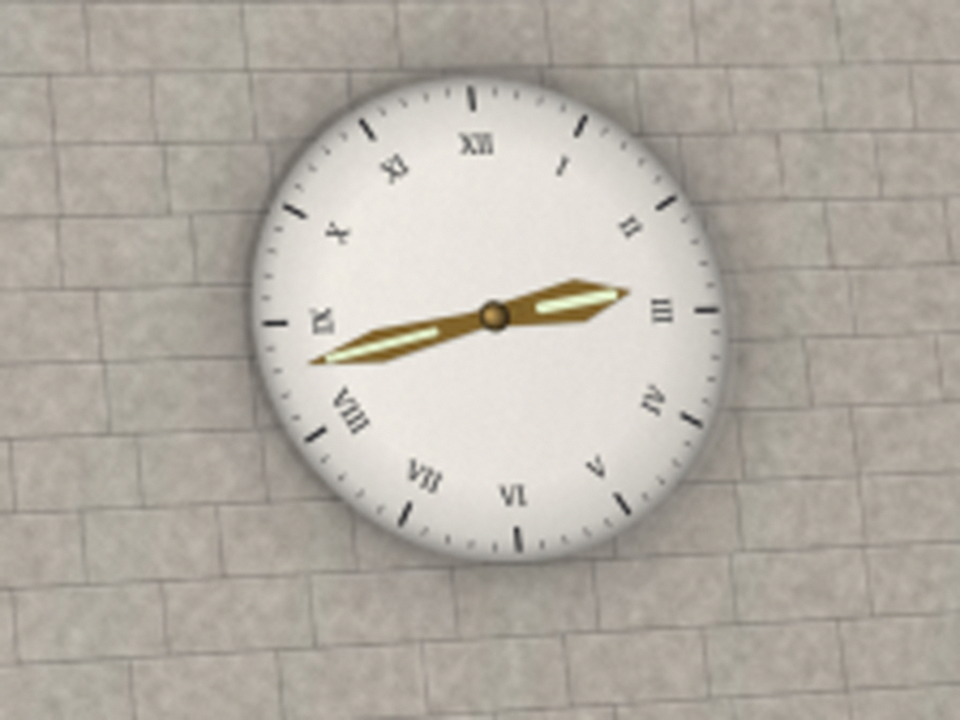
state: 2:43
